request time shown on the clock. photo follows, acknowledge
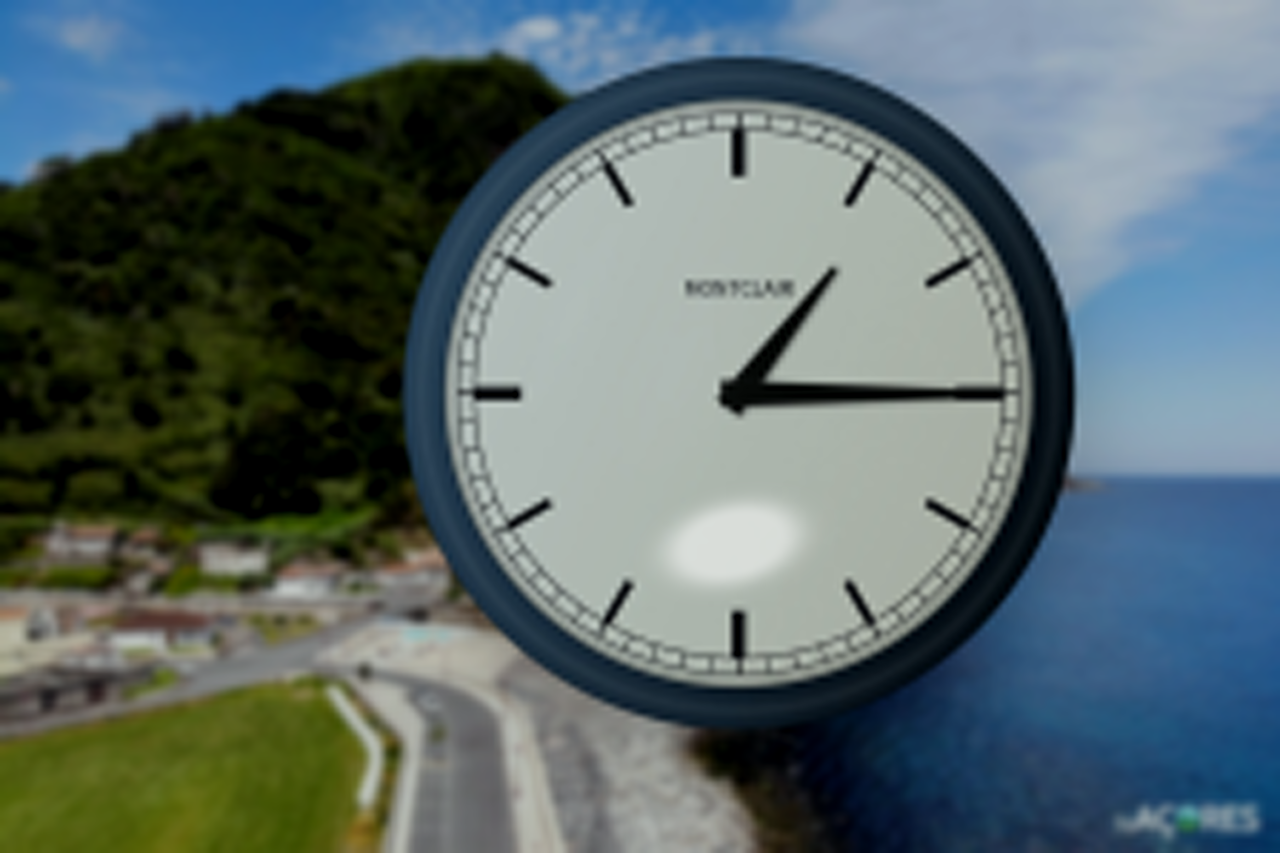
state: 1:15
